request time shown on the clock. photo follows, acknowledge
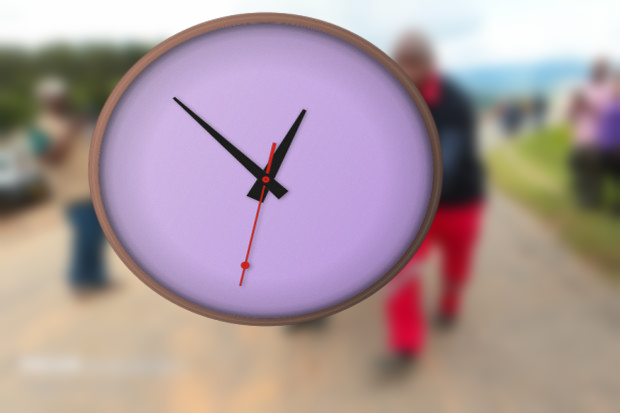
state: 12:52:32
